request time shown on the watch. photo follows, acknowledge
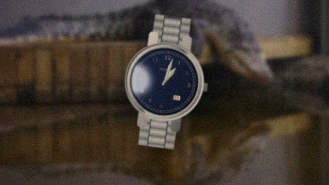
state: 1:02
